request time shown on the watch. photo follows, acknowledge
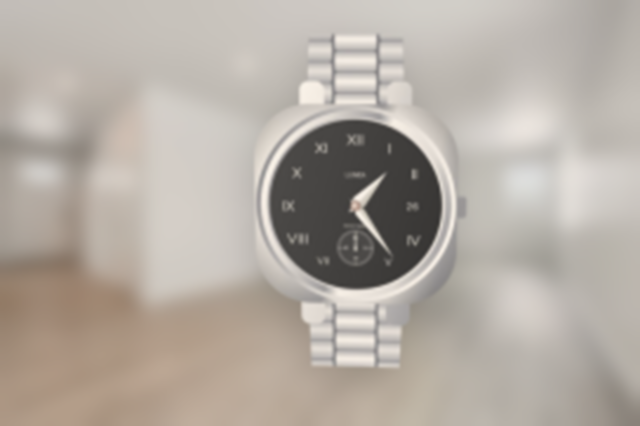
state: 1:24
